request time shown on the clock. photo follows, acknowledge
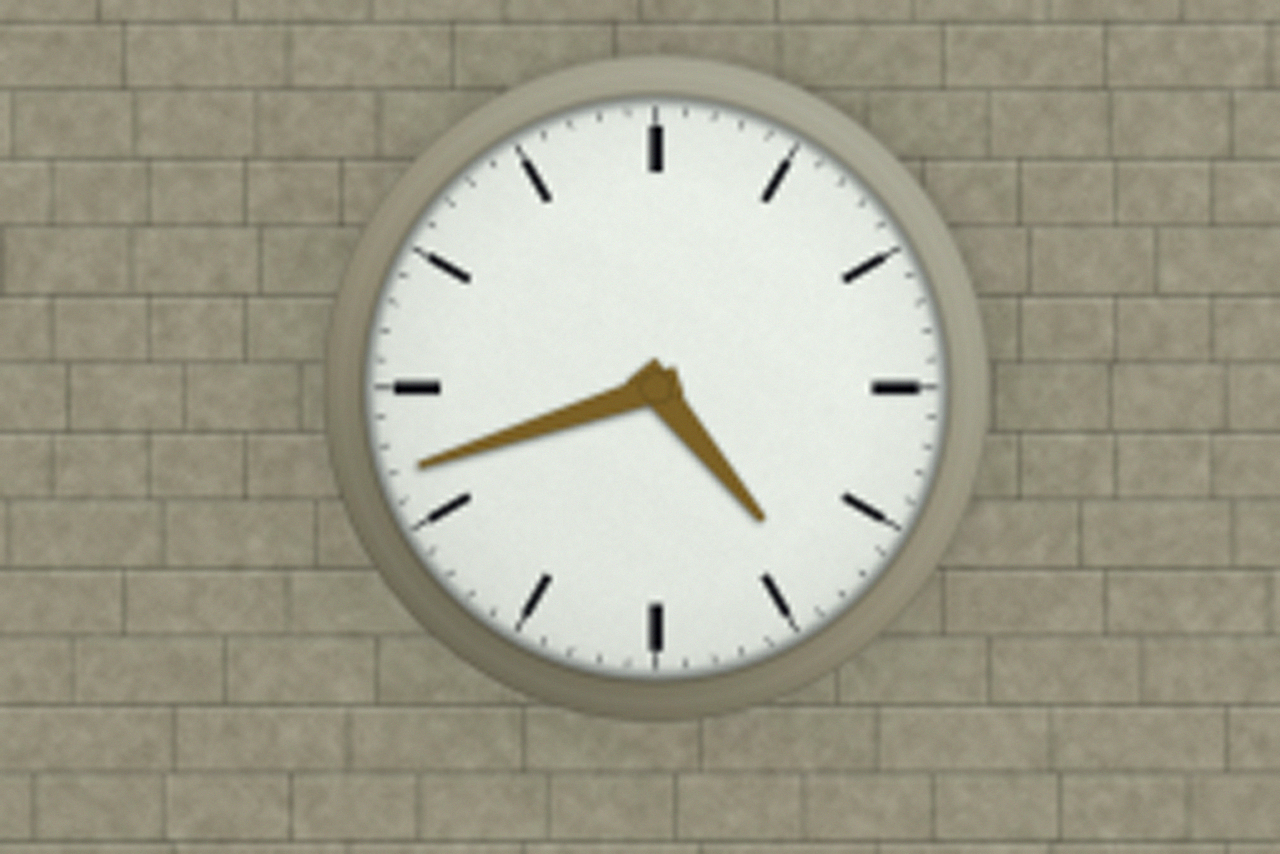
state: 4:42
